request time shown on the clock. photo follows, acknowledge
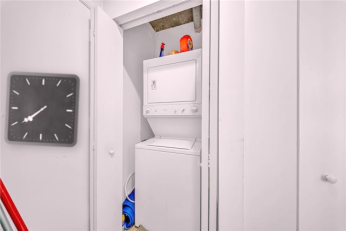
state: 7:39
